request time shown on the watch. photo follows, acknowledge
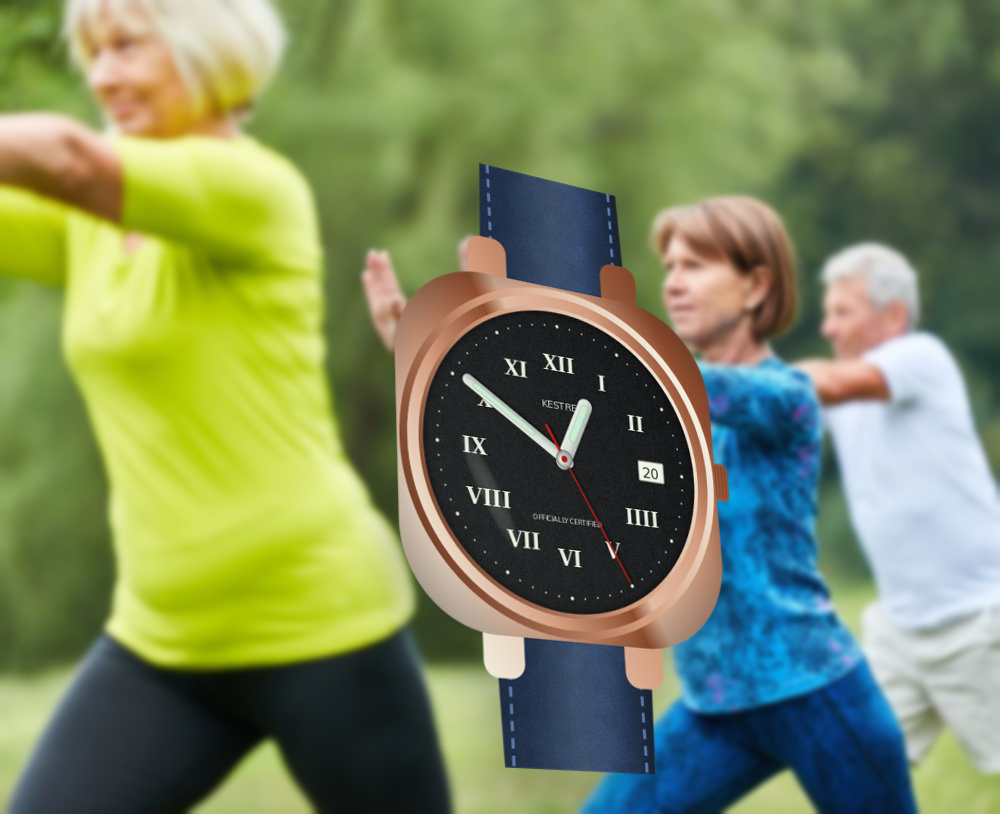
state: 12:50:25
